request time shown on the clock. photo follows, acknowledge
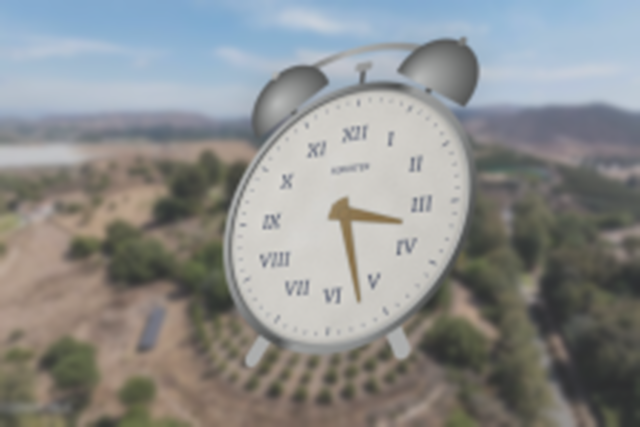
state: 3:27
